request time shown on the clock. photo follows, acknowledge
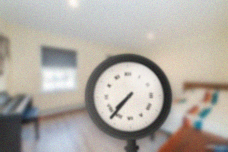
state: 7:37
